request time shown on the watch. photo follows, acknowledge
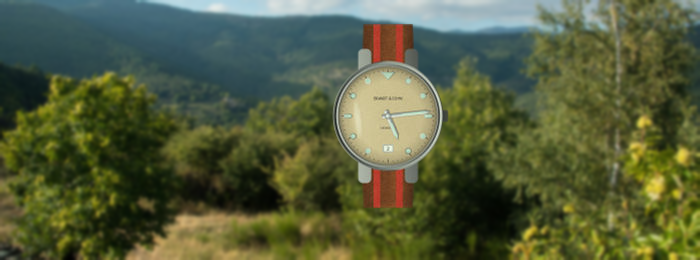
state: 5:14
